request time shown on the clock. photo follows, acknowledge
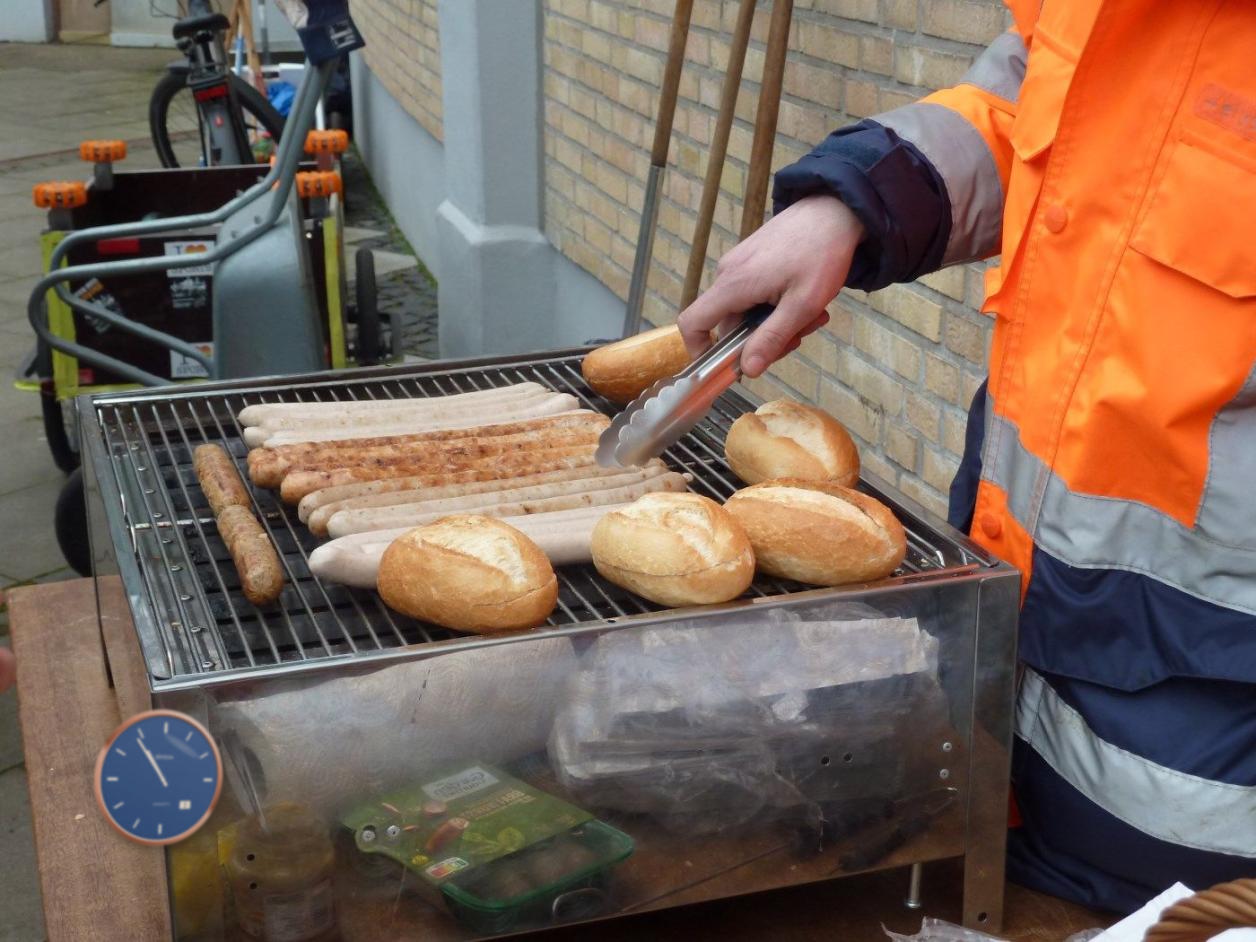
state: 10:54
